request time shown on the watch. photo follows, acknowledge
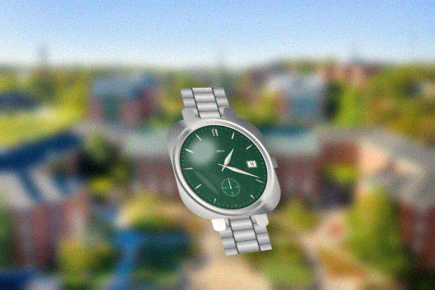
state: 1:19
